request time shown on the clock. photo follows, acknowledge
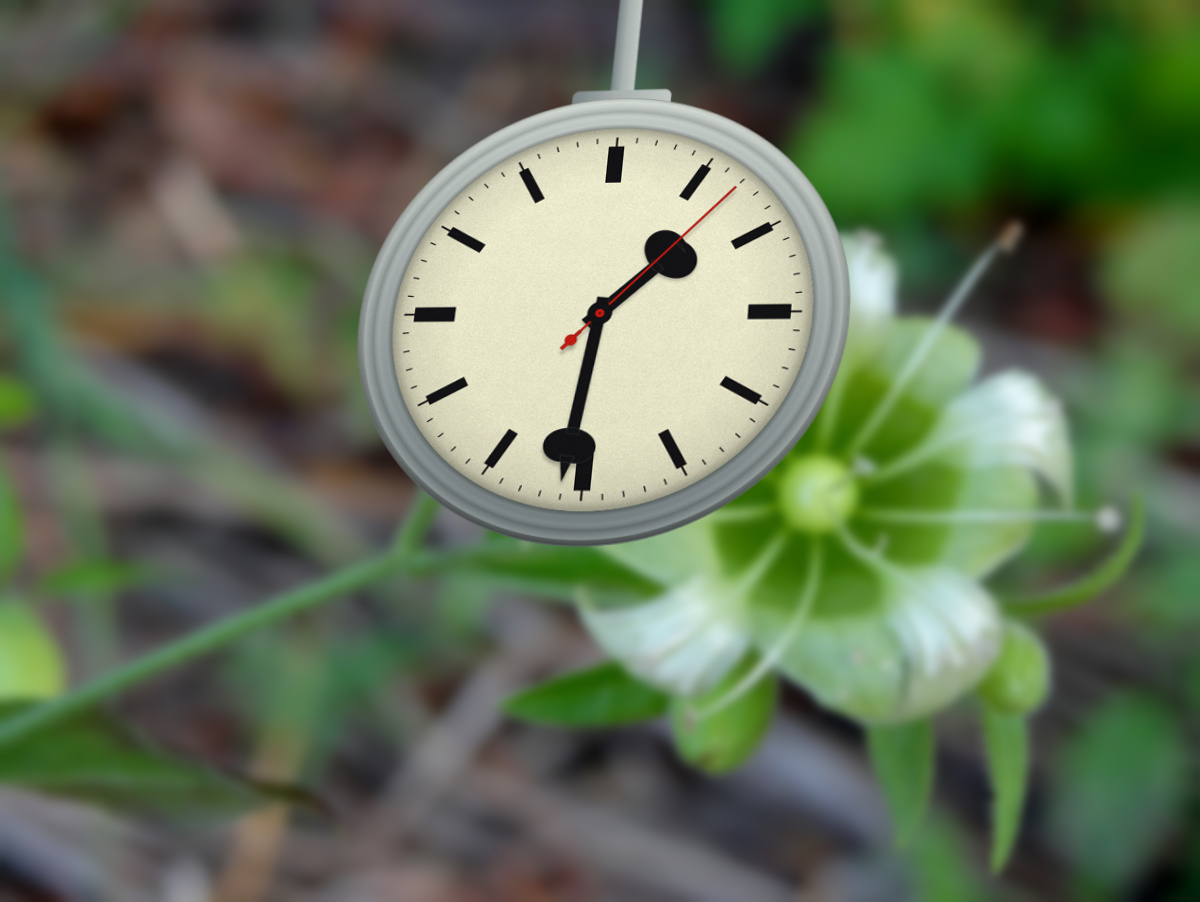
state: 1:31:07
